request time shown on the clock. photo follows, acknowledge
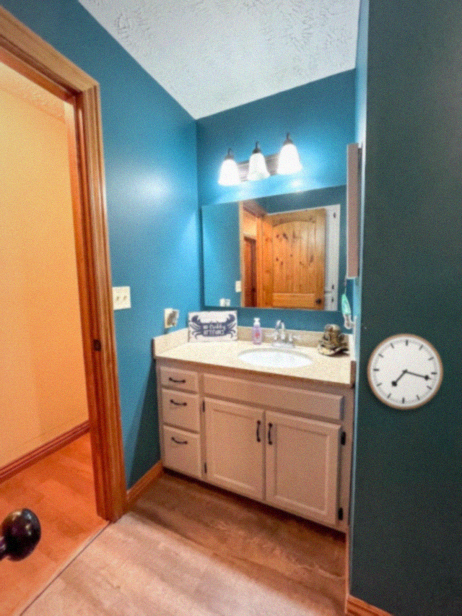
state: 7:17
